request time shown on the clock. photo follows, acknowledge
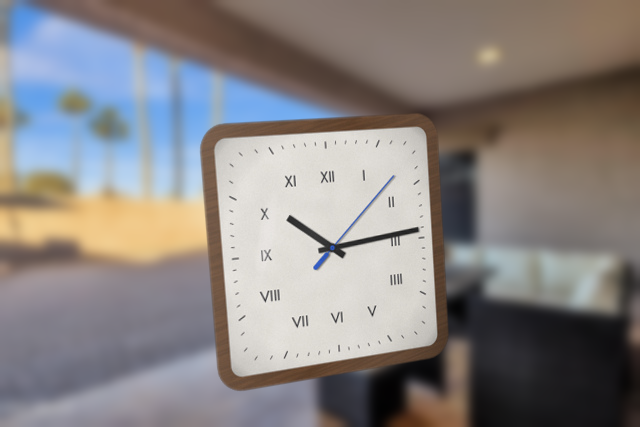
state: 10:14:08
